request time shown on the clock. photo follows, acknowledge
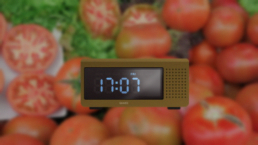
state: 17:07
